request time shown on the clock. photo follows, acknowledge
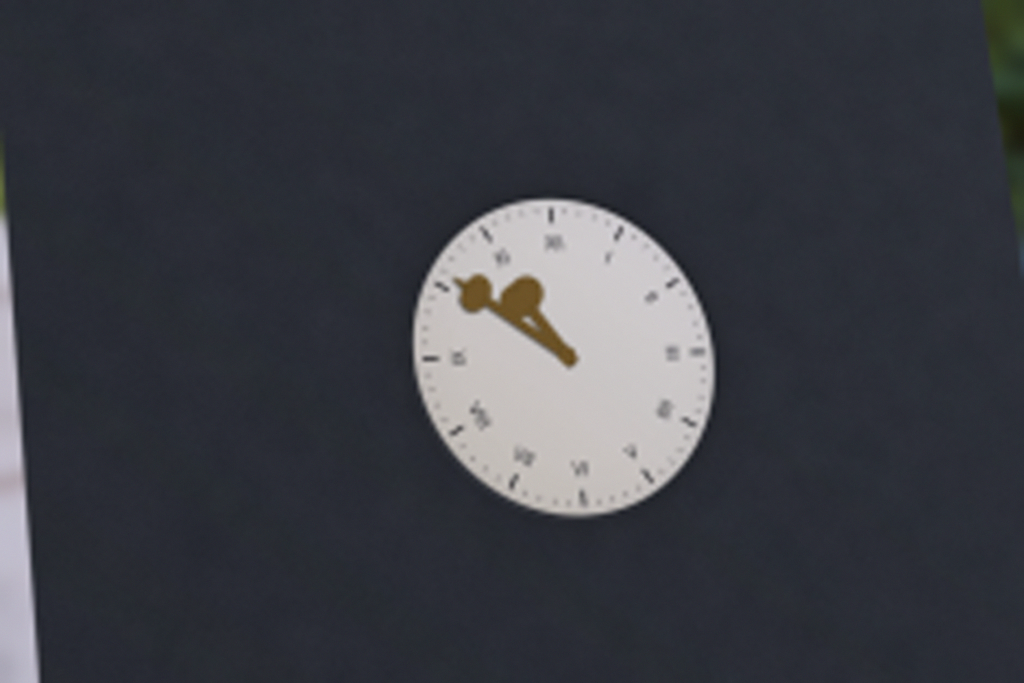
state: 10:51
